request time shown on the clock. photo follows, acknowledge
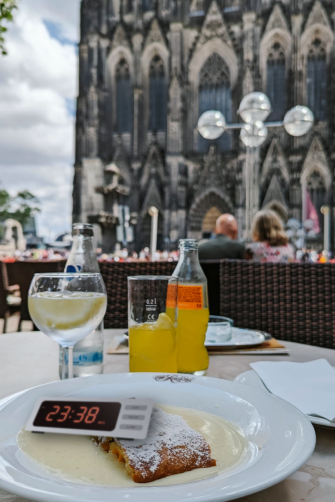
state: 23:38
